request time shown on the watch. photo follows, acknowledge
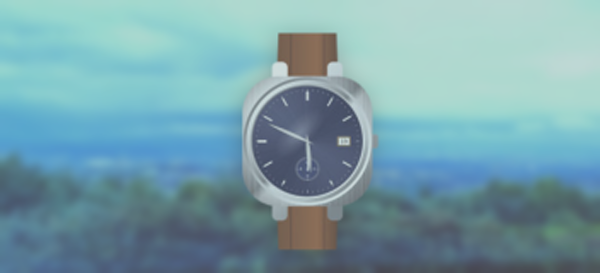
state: 5:49
